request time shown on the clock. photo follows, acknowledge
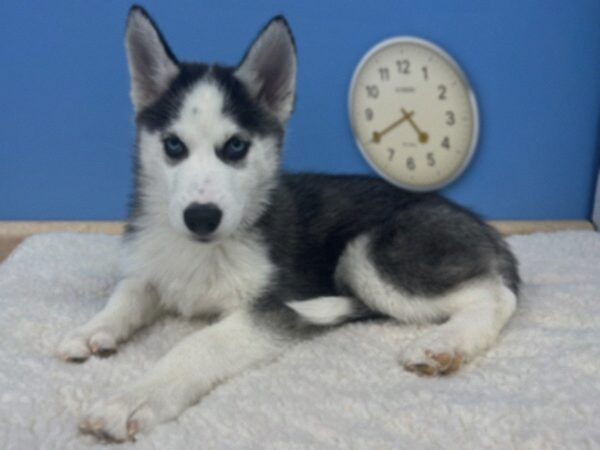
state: 4:40
